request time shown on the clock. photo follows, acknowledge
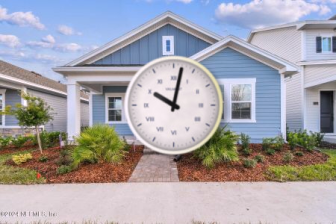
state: 10:02
